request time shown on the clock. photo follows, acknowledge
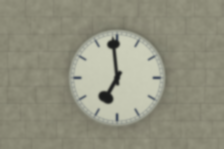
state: 6:59
